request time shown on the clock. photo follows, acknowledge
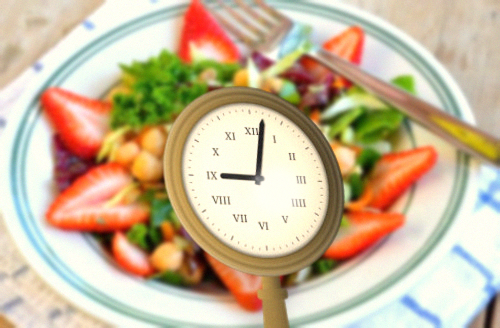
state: 9:02
